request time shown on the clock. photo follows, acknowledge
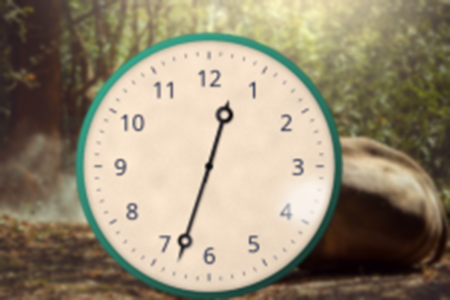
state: 12:33
